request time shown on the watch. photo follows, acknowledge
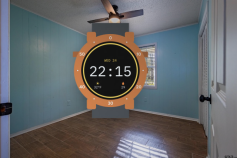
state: 22:15
